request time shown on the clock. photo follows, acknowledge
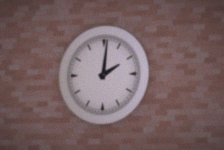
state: 2:01
